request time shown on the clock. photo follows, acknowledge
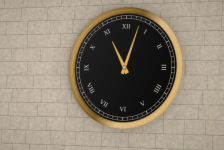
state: 11:03
